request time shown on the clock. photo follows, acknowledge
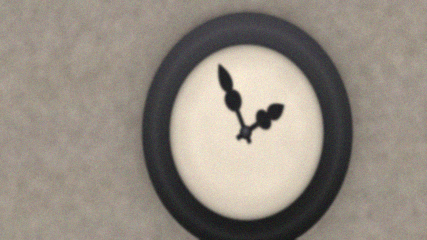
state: 1:56
